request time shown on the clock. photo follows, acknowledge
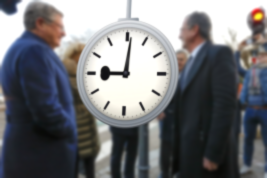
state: 9:01
